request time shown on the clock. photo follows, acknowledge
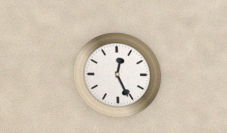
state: 12:26
